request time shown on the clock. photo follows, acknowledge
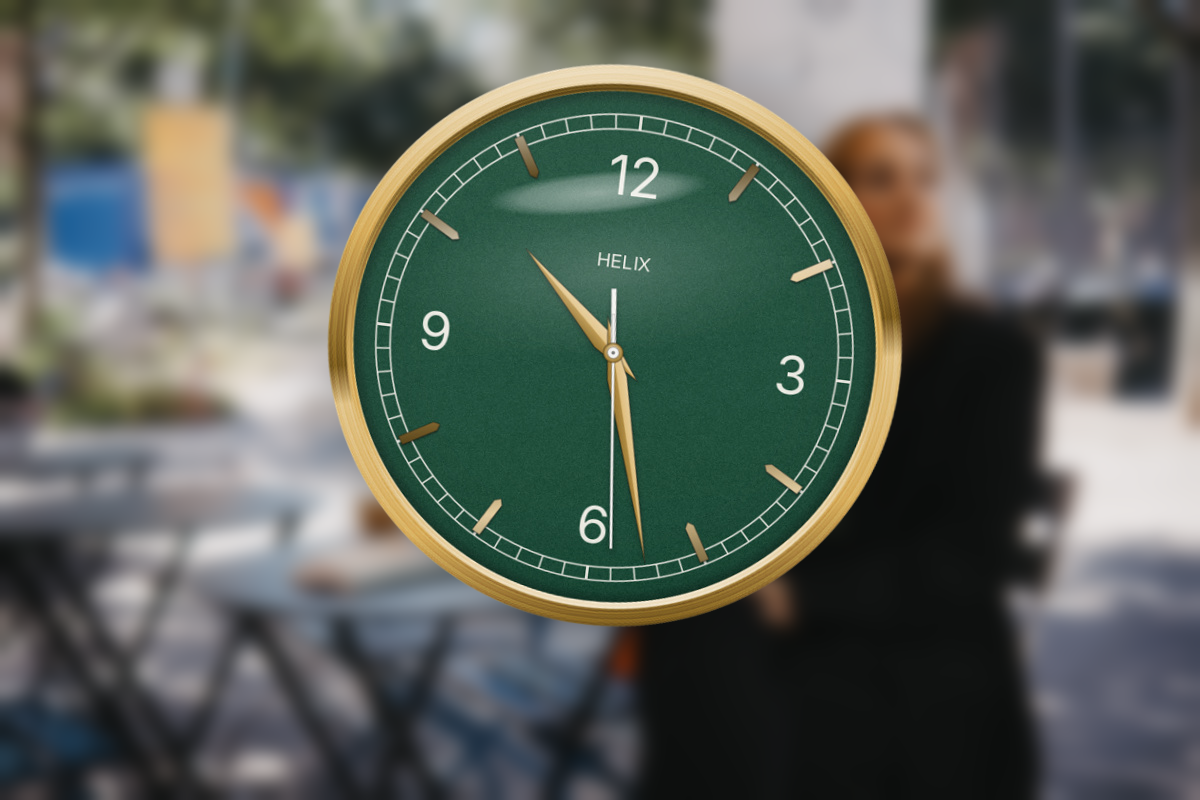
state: 10:27:29
